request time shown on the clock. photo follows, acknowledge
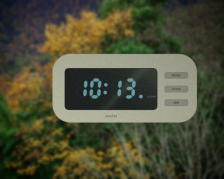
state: 10:13
